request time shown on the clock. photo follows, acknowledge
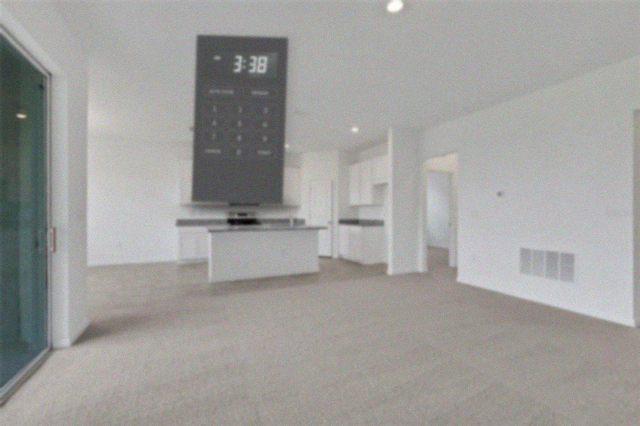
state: 3:38
